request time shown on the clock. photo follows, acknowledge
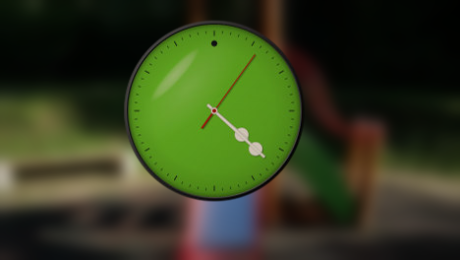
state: 4:22:06
